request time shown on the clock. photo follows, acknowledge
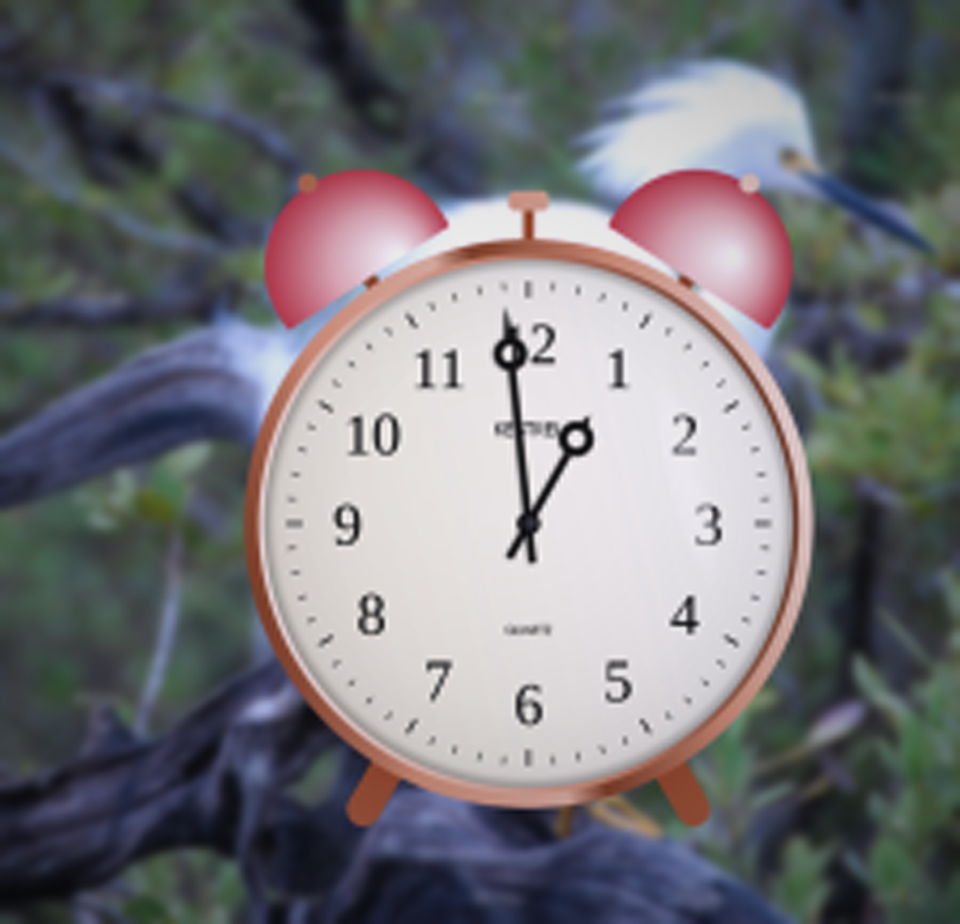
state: 12:59
